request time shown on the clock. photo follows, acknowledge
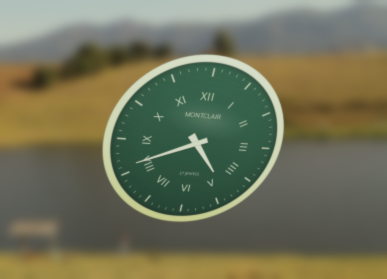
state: 4:41
